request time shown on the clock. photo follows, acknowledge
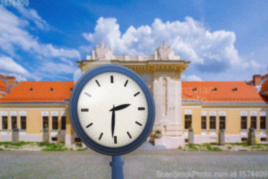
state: 2:31
